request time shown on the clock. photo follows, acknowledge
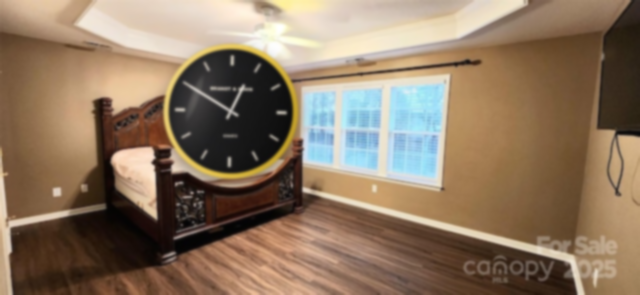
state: 12:50
